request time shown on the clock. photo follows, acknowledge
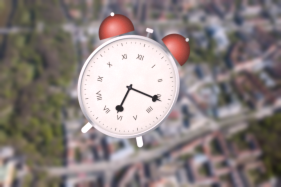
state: 6:16
